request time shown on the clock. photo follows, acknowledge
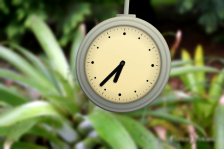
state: 6:37
